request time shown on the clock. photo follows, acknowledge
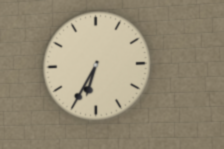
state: 6:35
